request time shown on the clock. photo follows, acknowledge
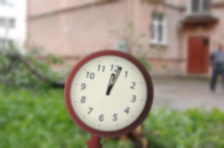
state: 12:02
